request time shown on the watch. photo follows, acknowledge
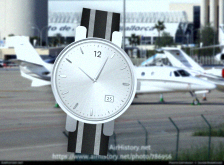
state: 10:04
